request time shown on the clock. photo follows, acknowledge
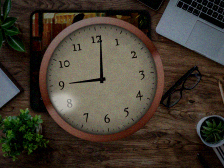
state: 9:01
